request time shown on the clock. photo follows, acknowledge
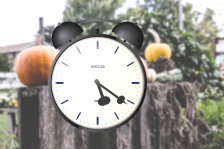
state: 5:21
